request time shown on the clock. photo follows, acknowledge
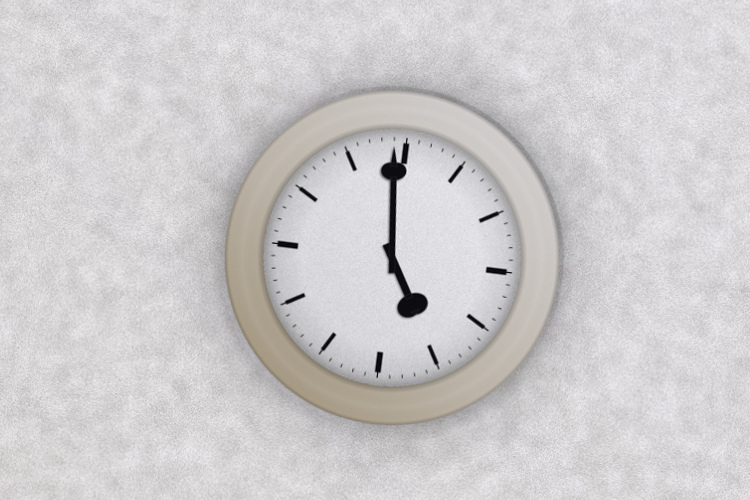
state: 4:59
